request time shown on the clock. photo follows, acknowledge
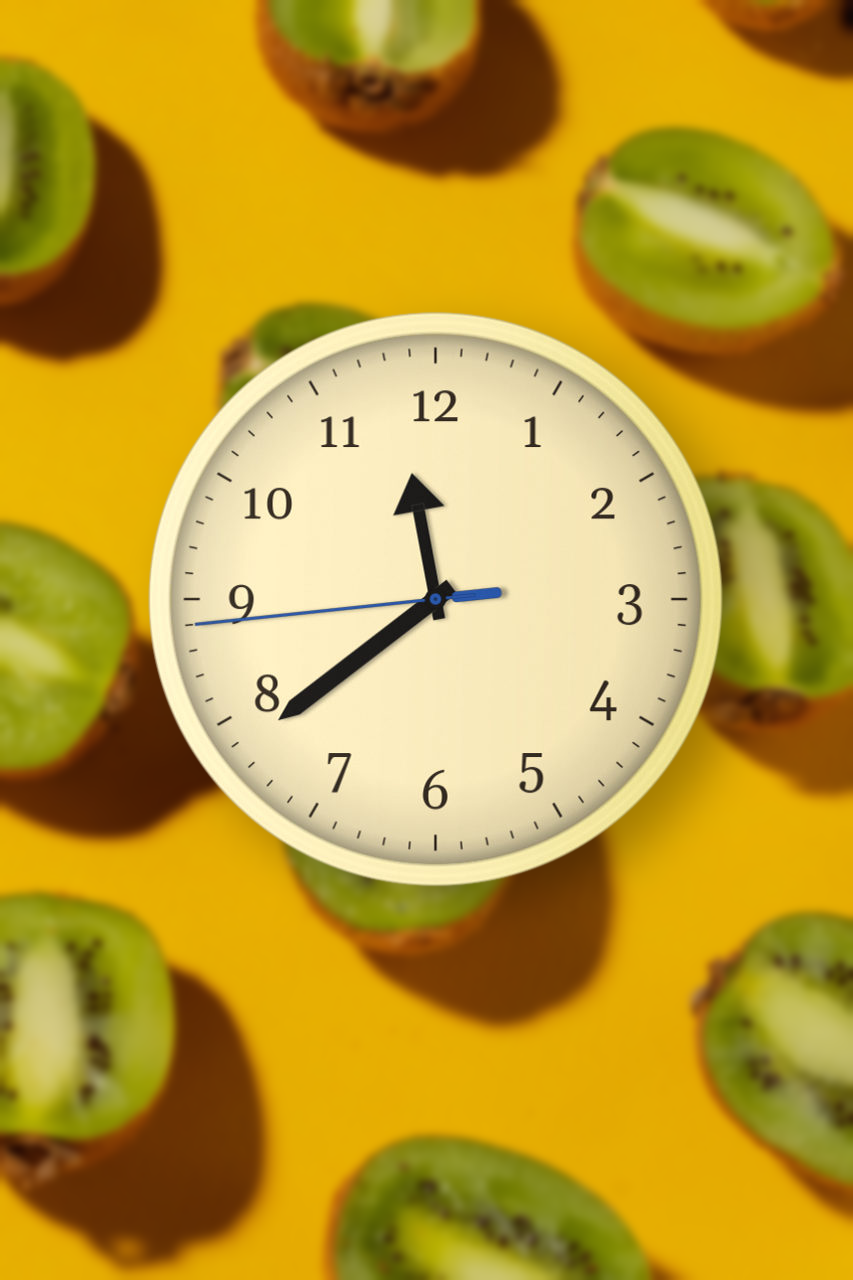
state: 11:38:44
